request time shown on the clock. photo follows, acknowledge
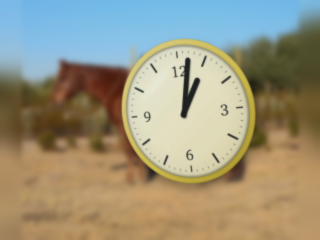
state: 1:02
